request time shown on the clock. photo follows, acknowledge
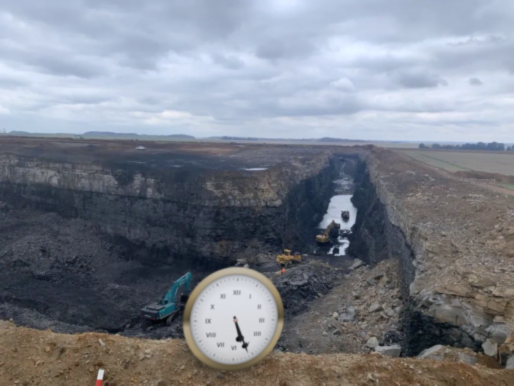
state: 5:26
